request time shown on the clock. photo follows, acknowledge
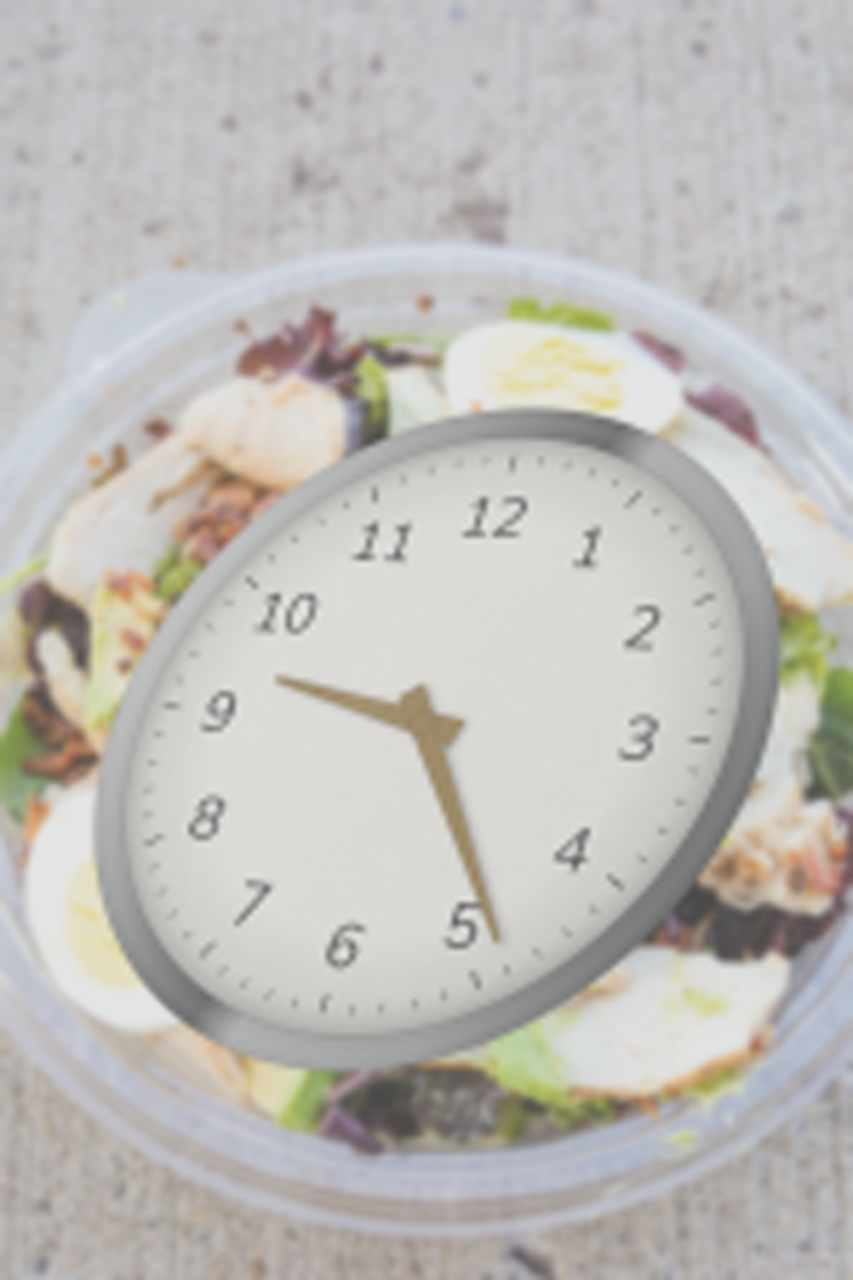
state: 9:24
